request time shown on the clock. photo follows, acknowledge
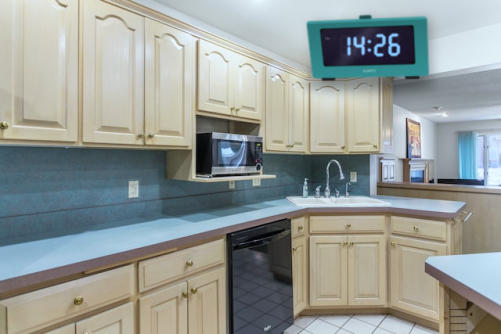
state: 14:26
